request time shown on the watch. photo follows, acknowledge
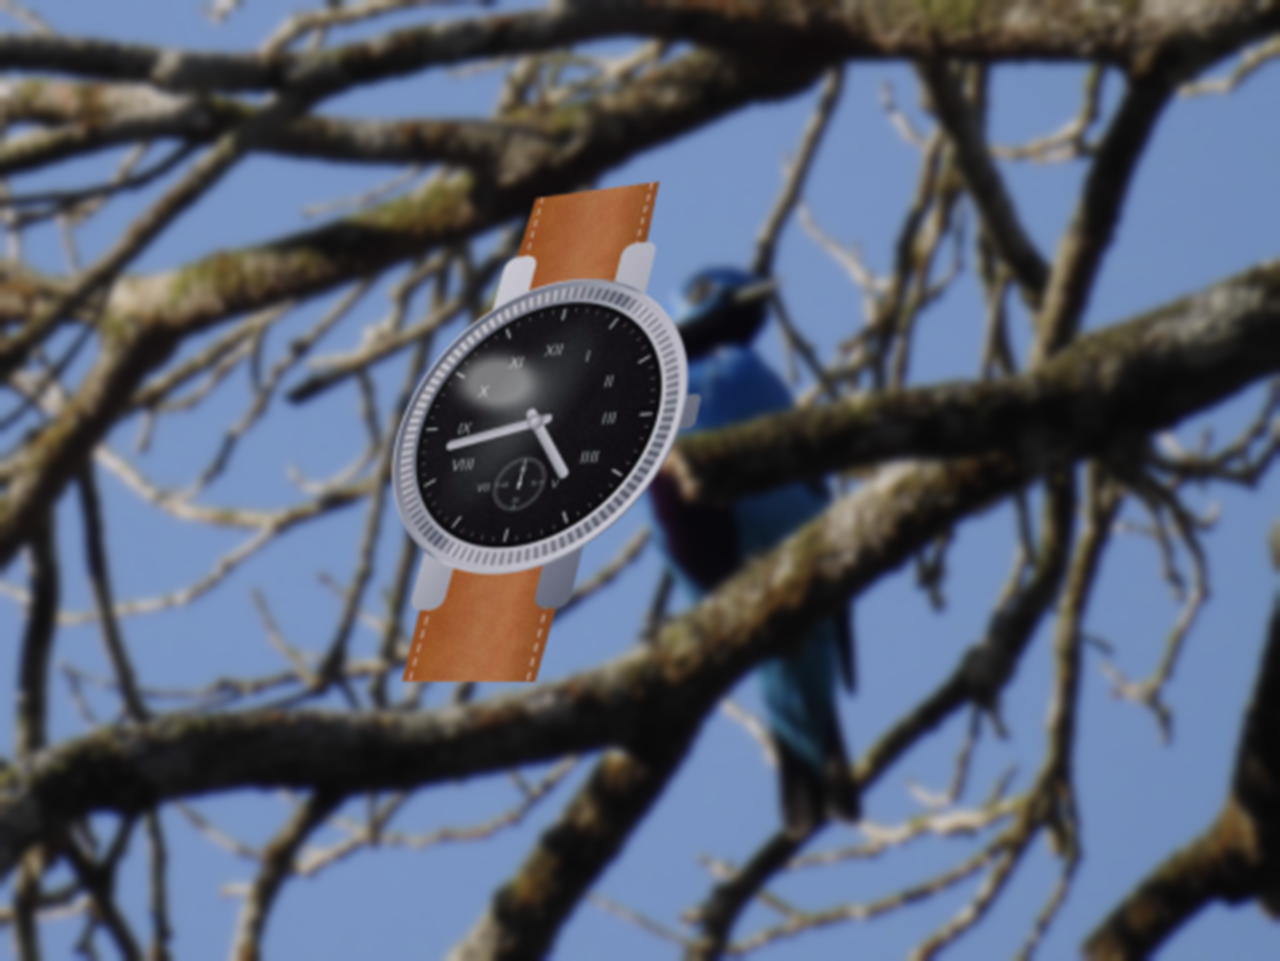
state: 4:43
